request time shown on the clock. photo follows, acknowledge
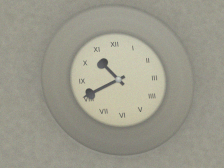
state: 10:41
